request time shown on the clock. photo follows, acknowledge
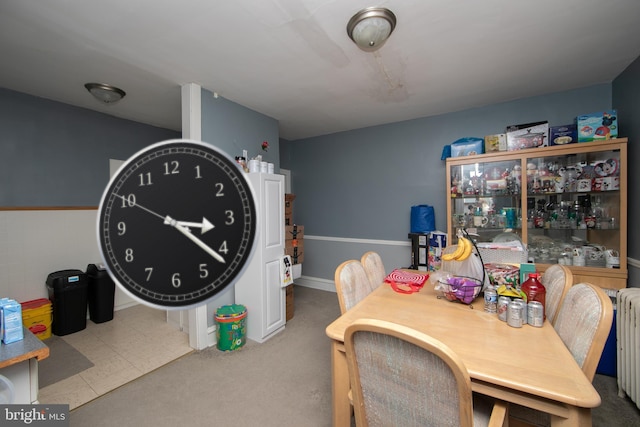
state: 3:21:50
